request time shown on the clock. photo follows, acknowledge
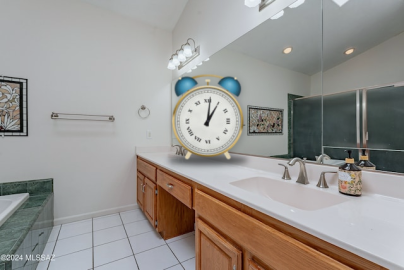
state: 1:01
